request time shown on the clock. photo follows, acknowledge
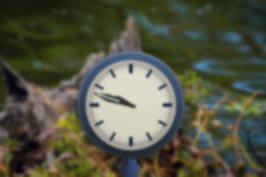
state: 9:48
